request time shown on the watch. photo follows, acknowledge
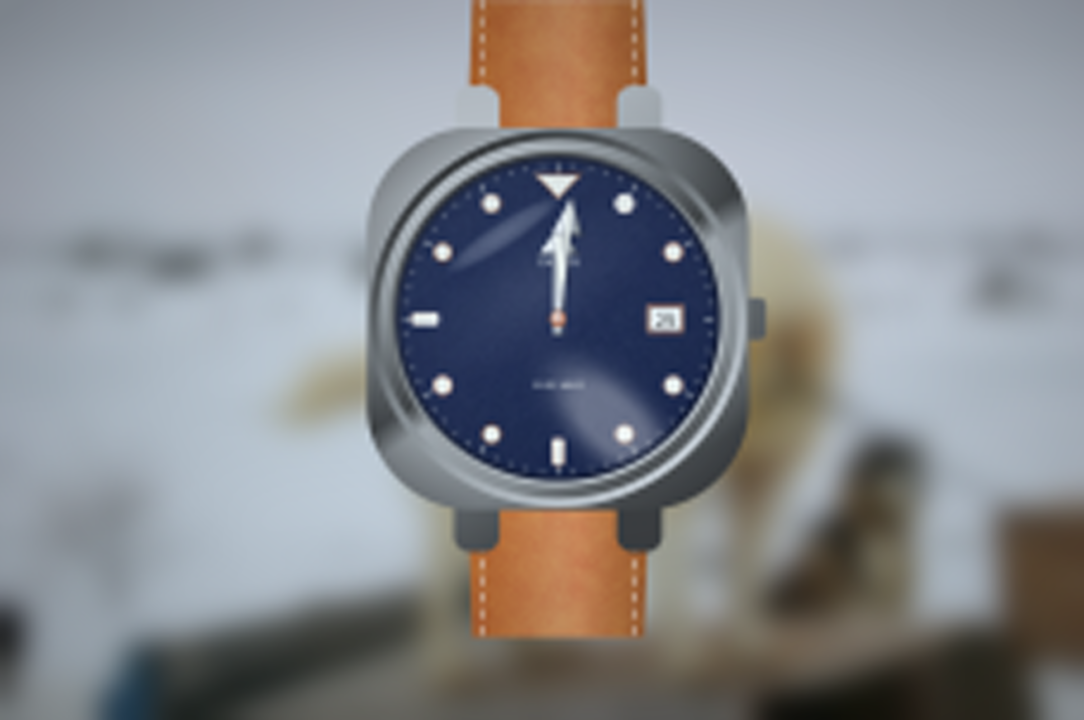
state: 12:01
